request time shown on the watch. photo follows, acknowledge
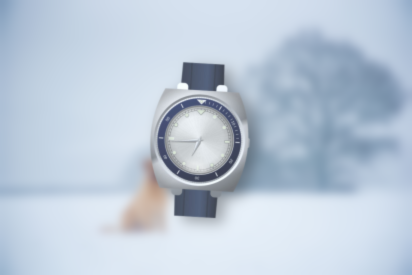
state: 6:44
